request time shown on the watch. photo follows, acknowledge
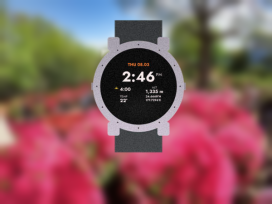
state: 2:46
